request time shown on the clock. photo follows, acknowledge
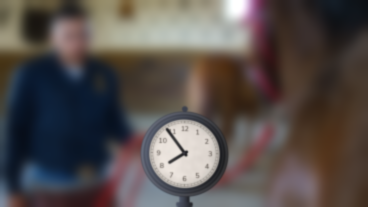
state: 7:54
